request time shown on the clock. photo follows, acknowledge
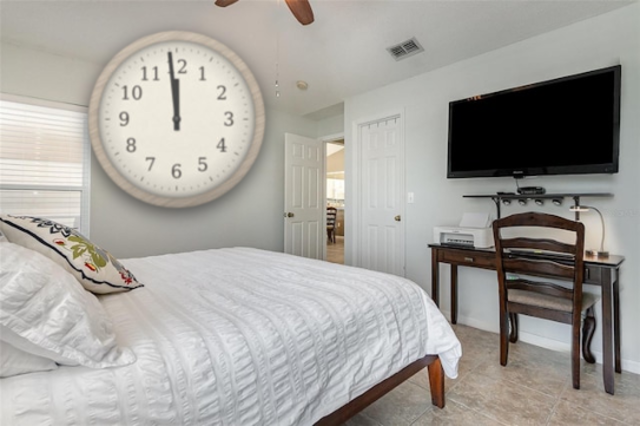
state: 11:59
